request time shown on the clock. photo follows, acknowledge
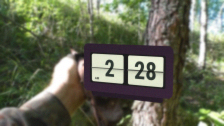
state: 2:28
